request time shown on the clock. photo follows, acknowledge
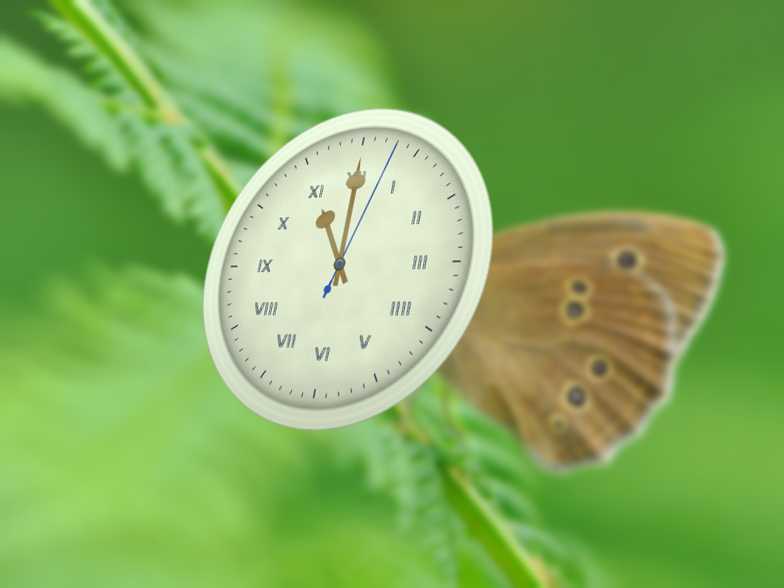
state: 11:00:03
